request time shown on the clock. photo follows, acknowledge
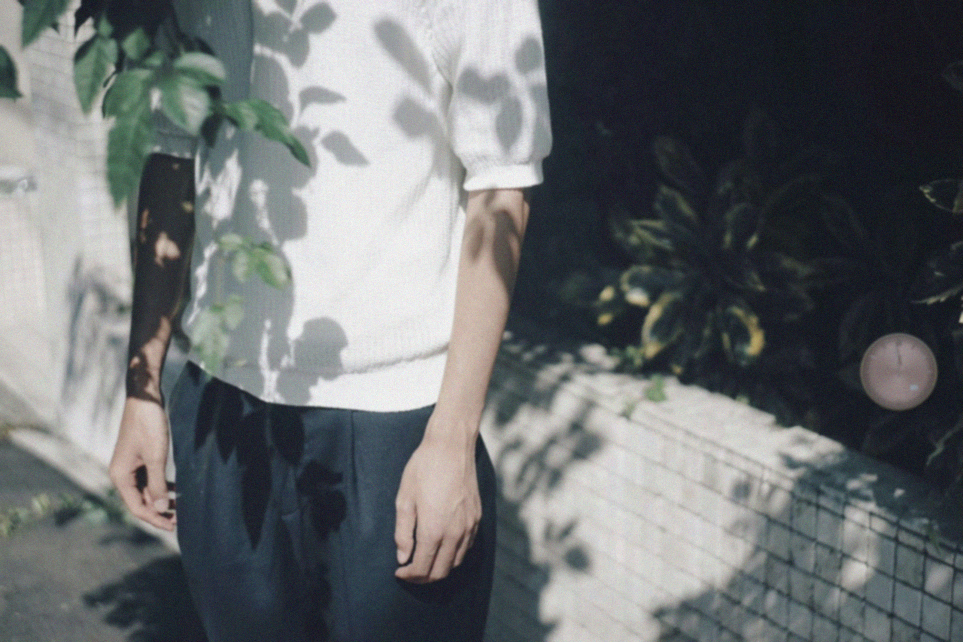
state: 11:59
